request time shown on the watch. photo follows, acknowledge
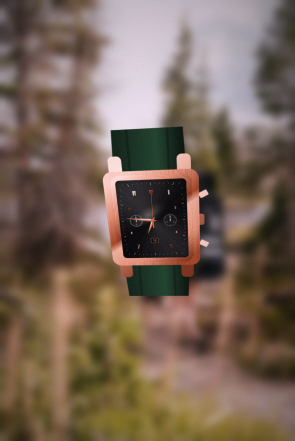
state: 6:46
